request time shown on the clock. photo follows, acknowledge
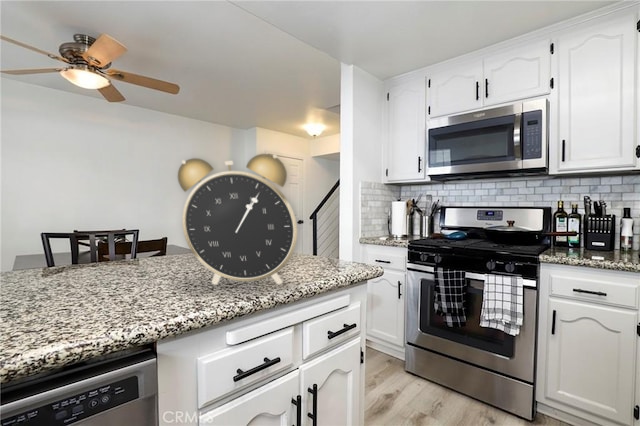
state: 1:06
